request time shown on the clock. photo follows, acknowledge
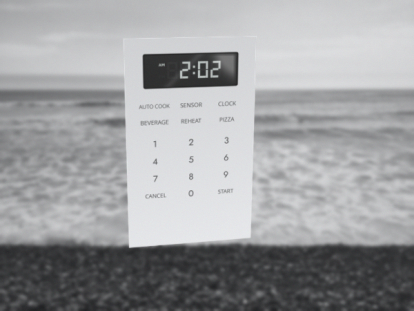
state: 2:02
